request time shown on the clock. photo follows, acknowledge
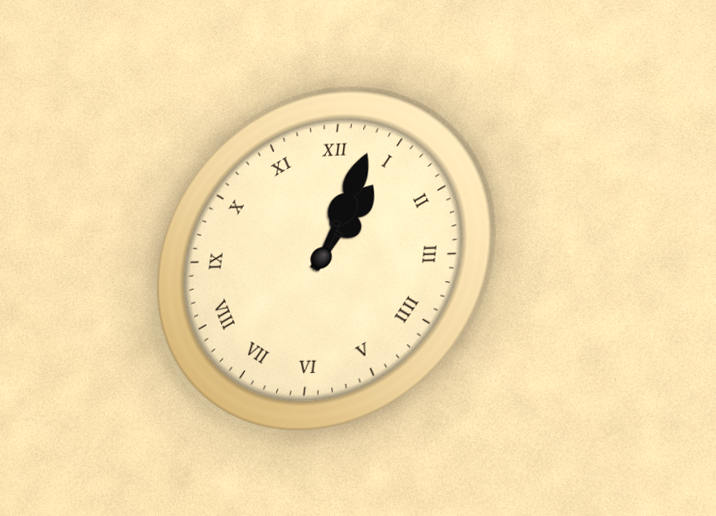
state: 1:03
